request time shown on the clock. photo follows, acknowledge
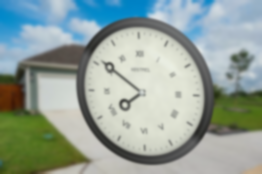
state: 7:51
